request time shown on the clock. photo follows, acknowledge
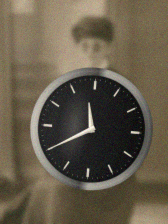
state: 11:40
